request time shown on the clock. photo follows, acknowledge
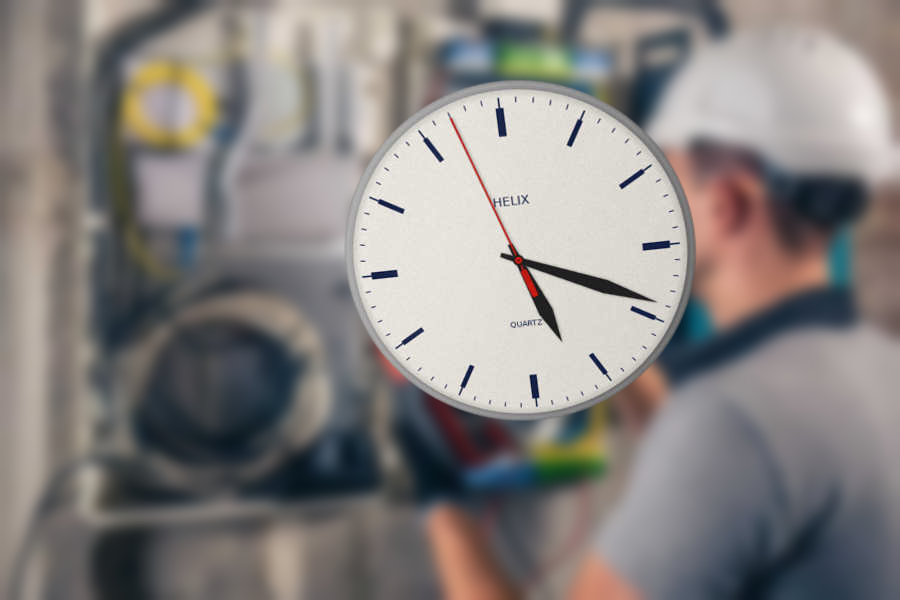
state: 5:18:57
